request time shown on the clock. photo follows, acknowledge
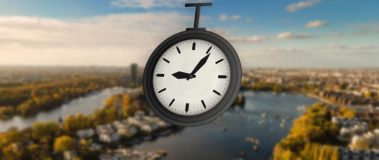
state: 9:06
